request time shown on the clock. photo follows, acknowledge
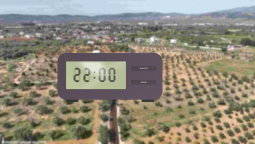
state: 22:00
